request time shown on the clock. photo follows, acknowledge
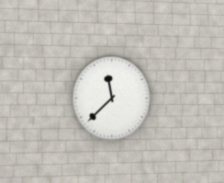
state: 11:38
